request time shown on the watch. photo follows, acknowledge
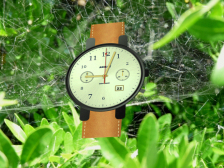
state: 9:03
